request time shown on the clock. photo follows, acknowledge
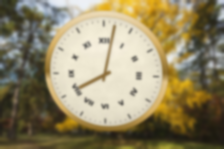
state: 8:02
